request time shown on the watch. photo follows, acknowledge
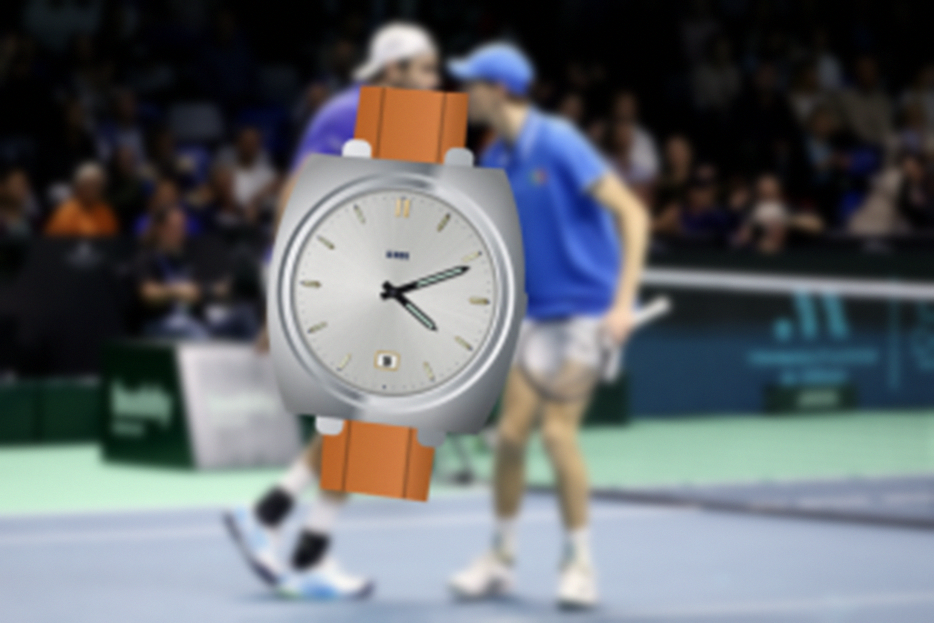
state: 4:11
